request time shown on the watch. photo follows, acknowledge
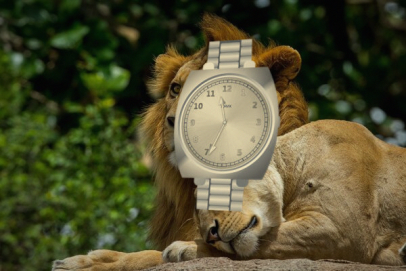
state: 11:34
